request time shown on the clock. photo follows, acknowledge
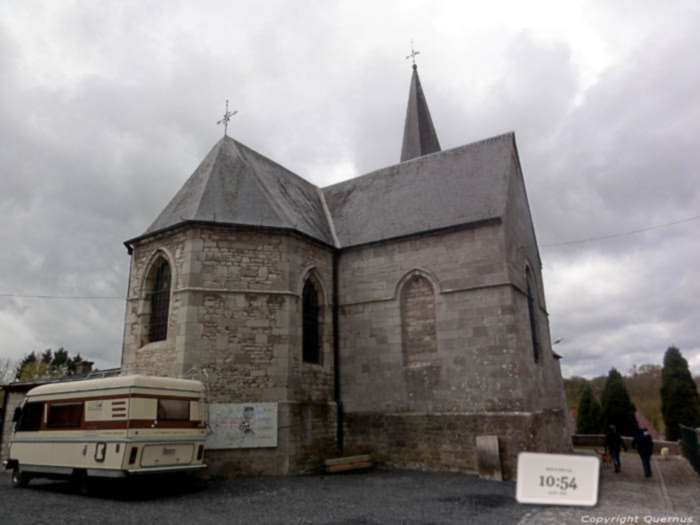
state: 10:54
